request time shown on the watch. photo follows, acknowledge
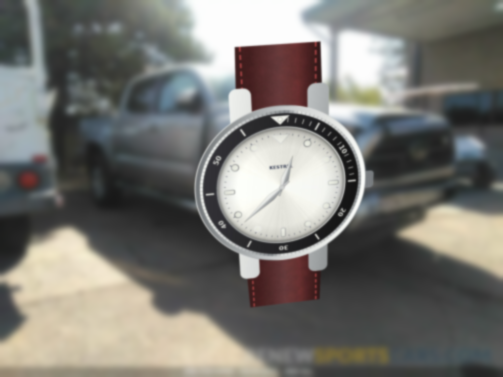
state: 12:38
